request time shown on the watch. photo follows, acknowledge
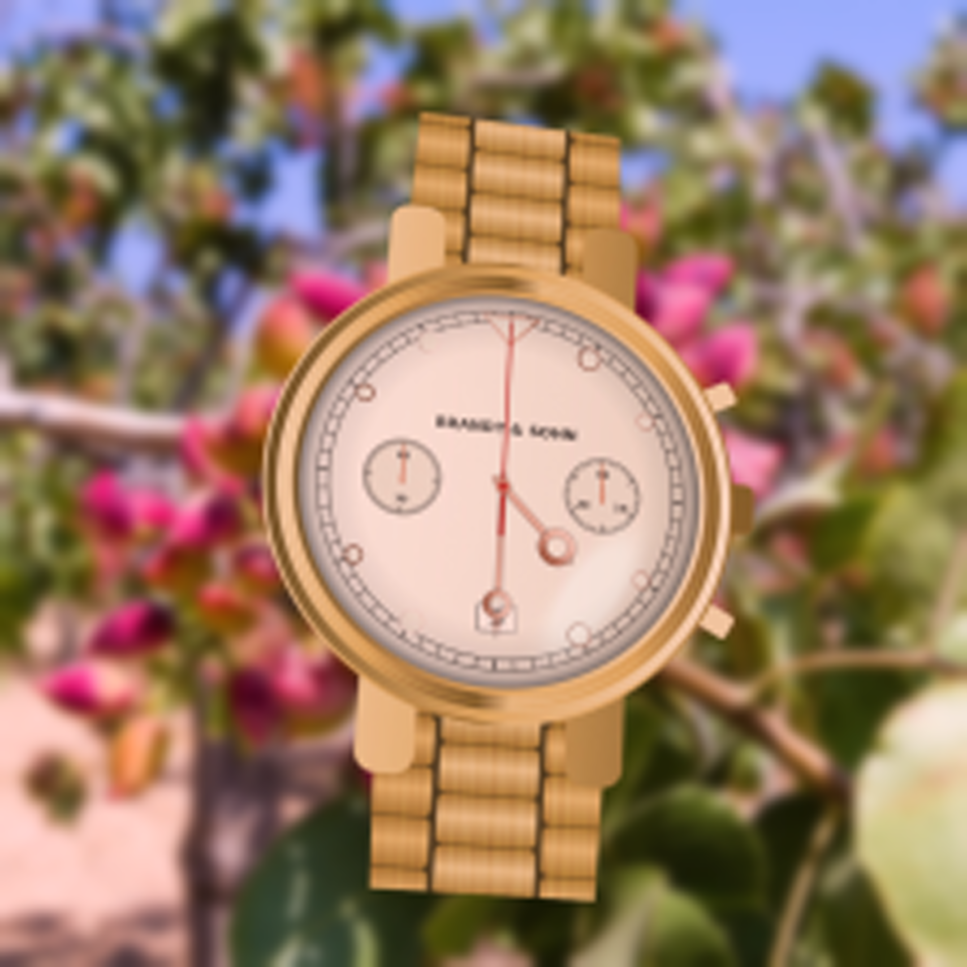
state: 4:30
